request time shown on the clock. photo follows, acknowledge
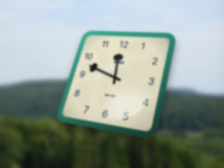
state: 11:48
